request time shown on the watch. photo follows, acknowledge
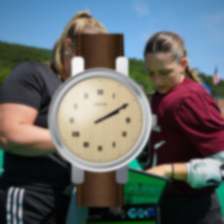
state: 2:10
